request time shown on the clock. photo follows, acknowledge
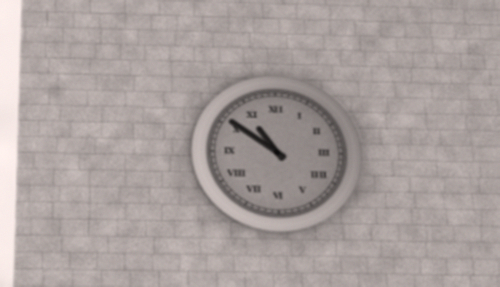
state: 10:51
